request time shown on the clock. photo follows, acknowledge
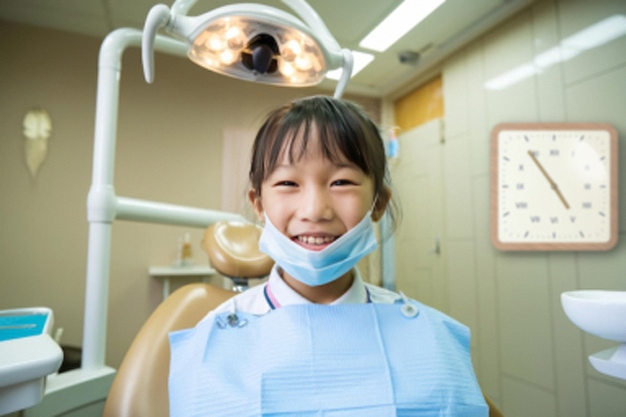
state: 4:54
